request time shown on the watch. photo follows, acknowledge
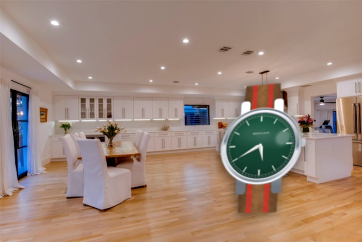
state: 5:40
